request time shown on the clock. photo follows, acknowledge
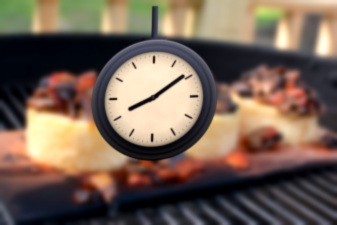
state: 8:09
